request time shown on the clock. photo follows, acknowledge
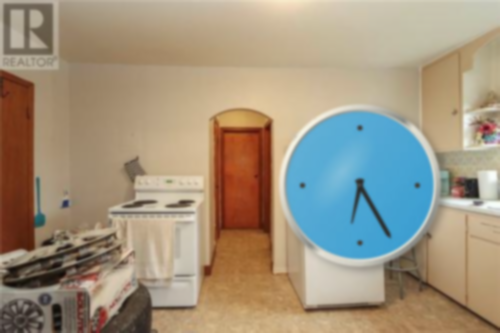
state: 6:25
